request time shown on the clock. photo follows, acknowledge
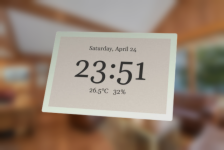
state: 23:51
